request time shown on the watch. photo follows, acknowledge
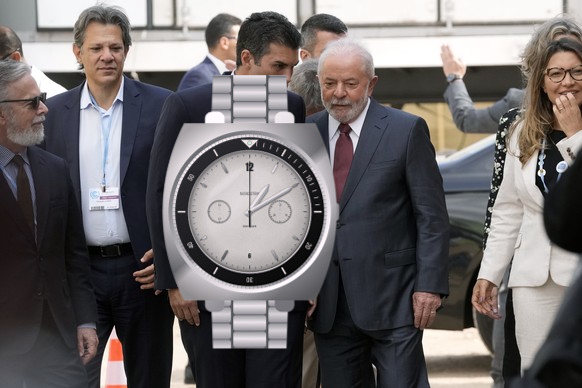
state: 1:10
